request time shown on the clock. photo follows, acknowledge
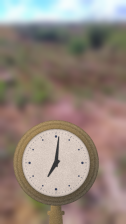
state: 7:01
